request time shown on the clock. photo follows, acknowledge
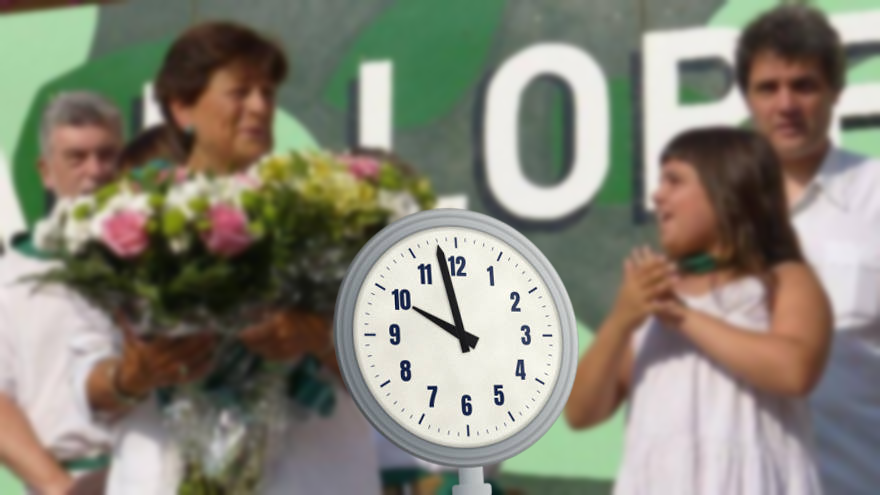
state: 9:58
